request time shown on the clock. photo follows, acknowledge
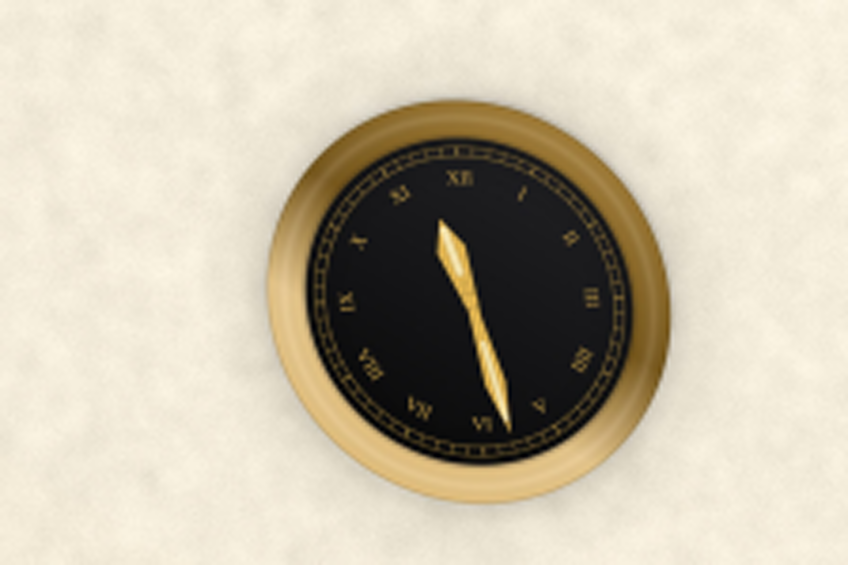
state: 11:28
